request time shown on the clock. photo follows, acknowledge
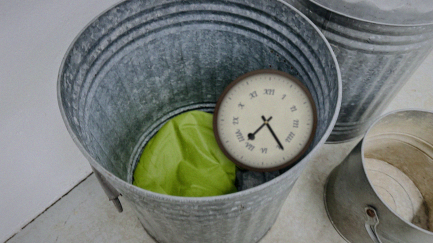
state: 7:24
